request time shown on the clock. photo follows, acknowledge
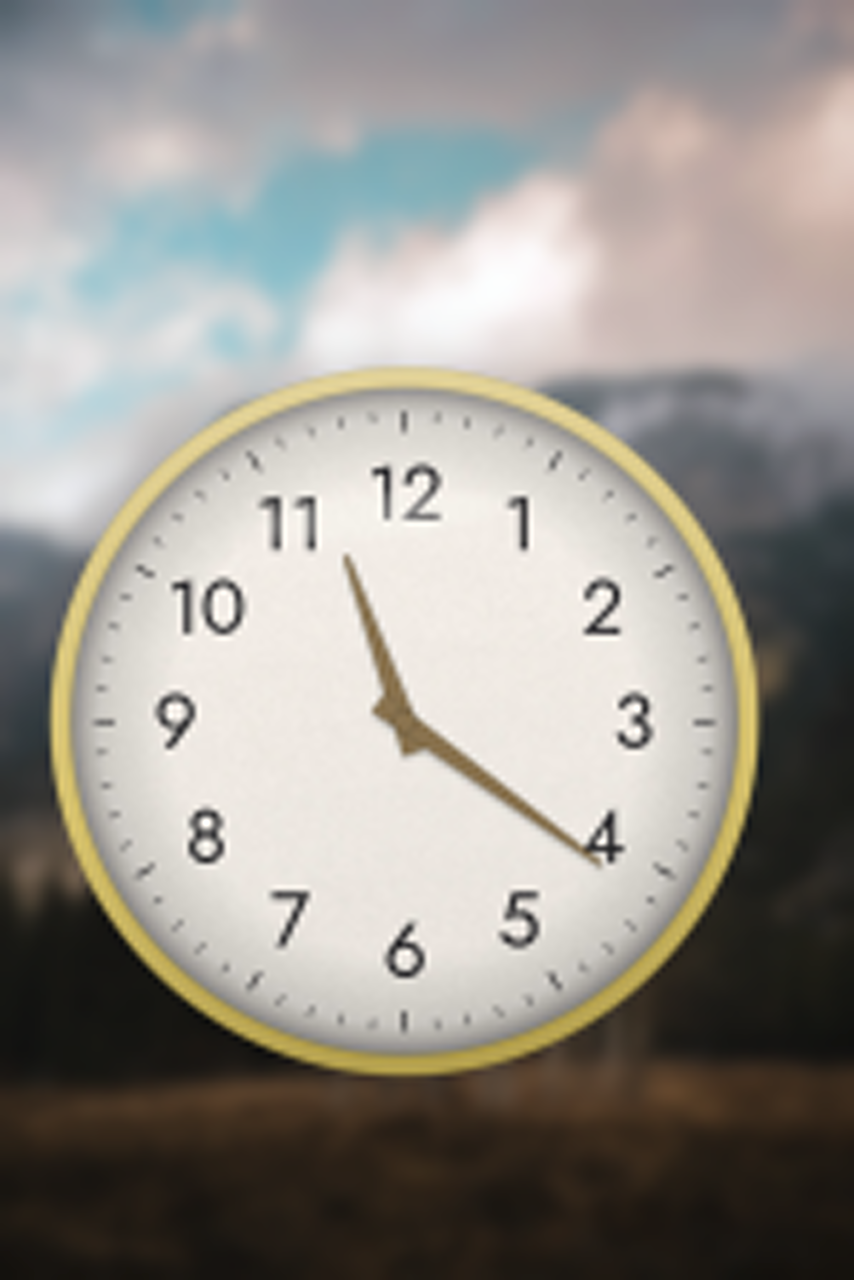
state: 11:21
